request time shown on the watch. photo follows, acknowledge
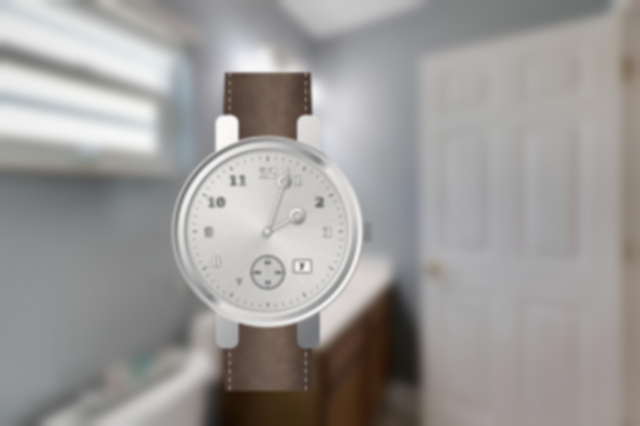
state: 2:03
